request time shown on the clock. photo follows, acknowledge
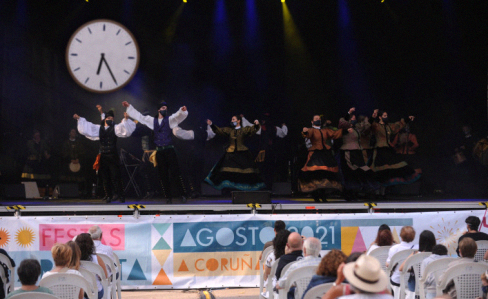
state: 6:25
